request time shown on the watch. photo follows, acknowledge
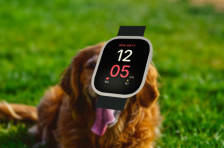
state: 12:05
